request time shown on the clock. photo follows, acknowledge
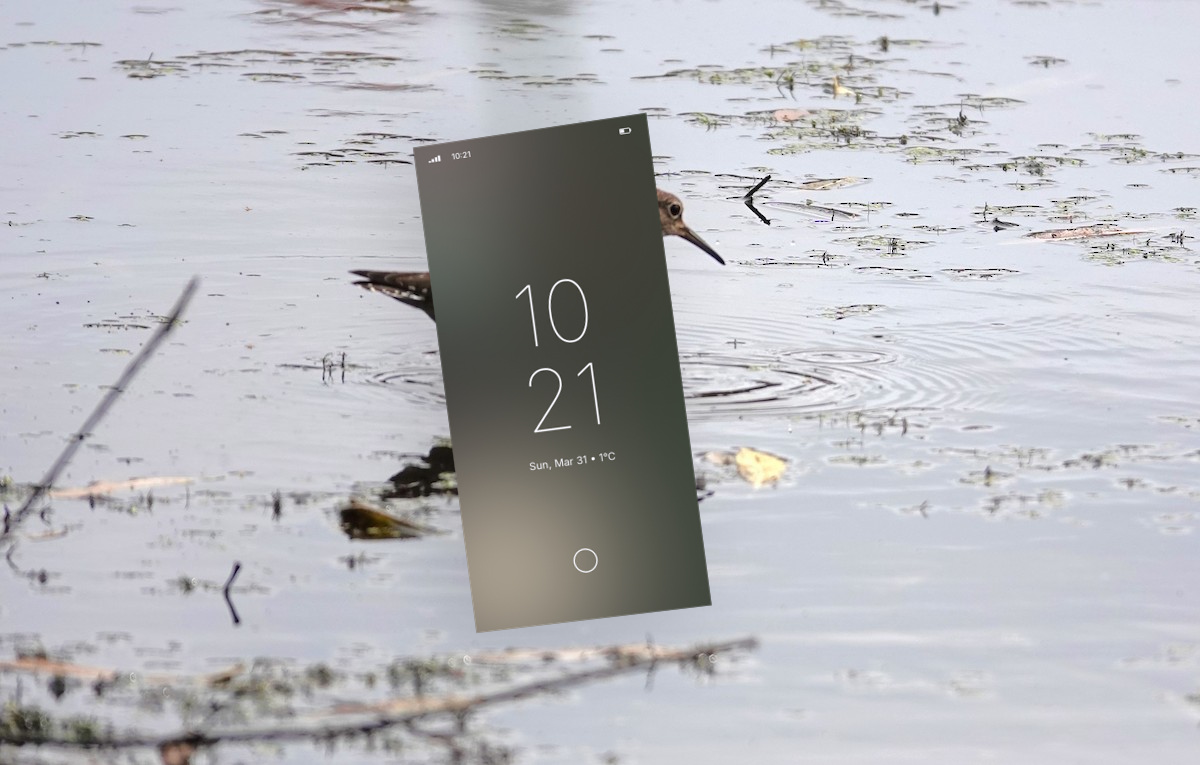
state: 10:21
